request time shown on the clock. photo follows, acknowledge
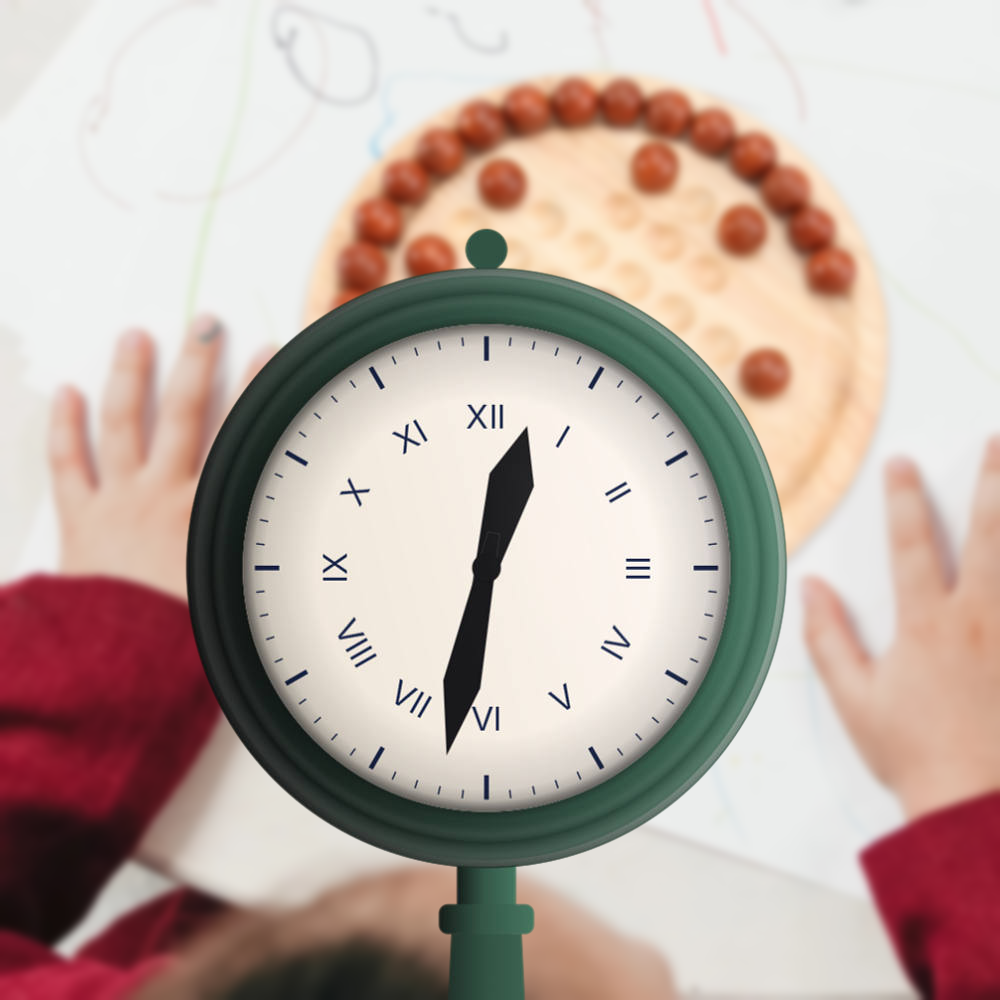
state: 12:32
